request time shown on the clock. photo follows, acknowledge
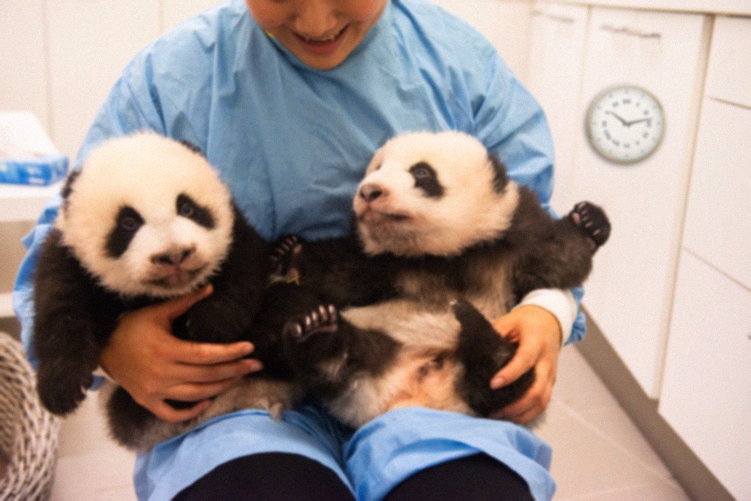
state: 10:13
